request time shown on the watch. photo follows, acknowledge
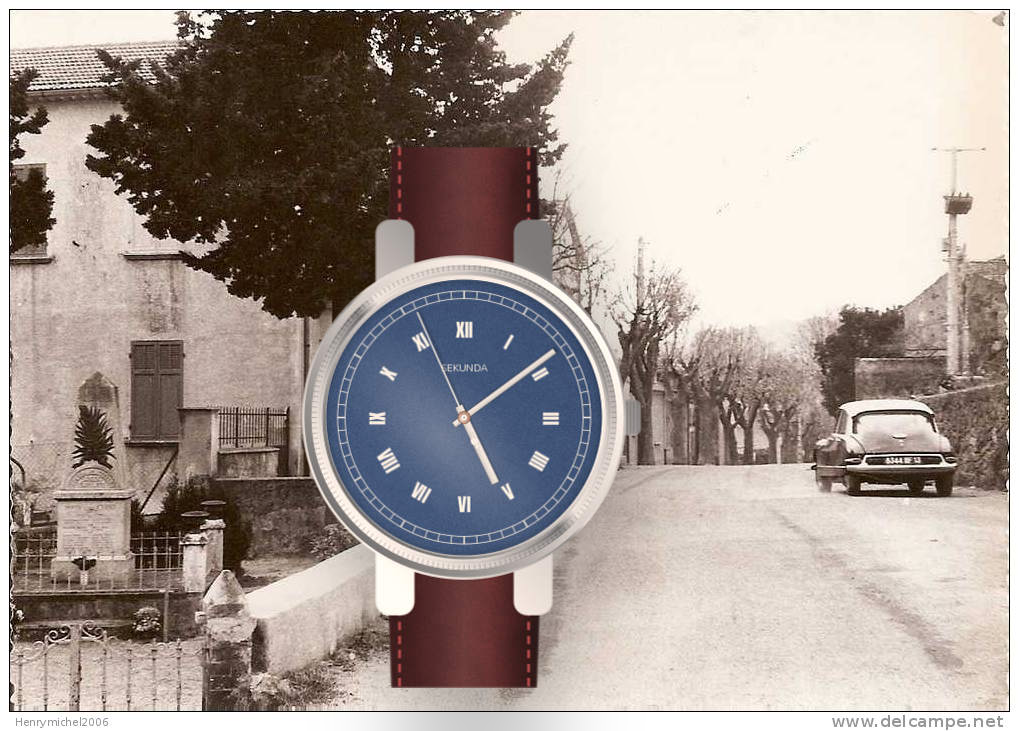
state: 5:08:56
